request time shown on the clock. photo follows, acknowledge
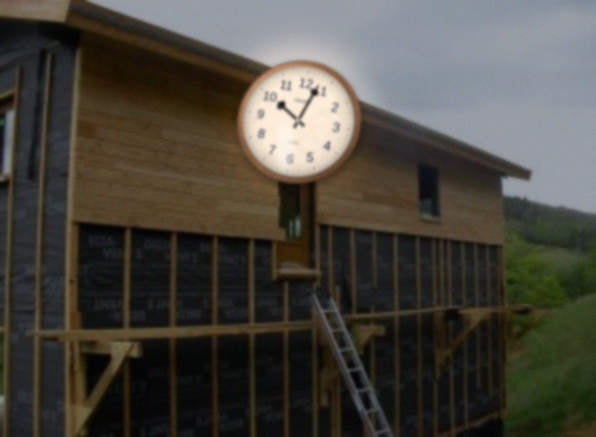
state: 10:03
